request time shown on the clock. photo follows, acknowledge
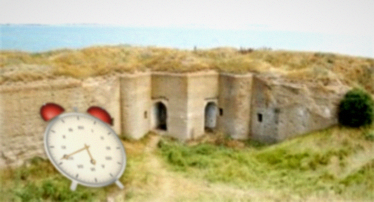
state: 5:41
